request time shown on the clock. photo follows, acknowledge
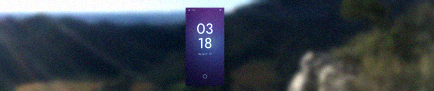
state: 3:18
